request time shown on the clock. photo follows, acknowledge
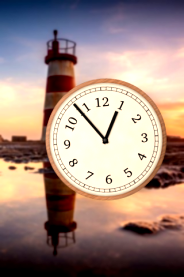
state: 12:54
